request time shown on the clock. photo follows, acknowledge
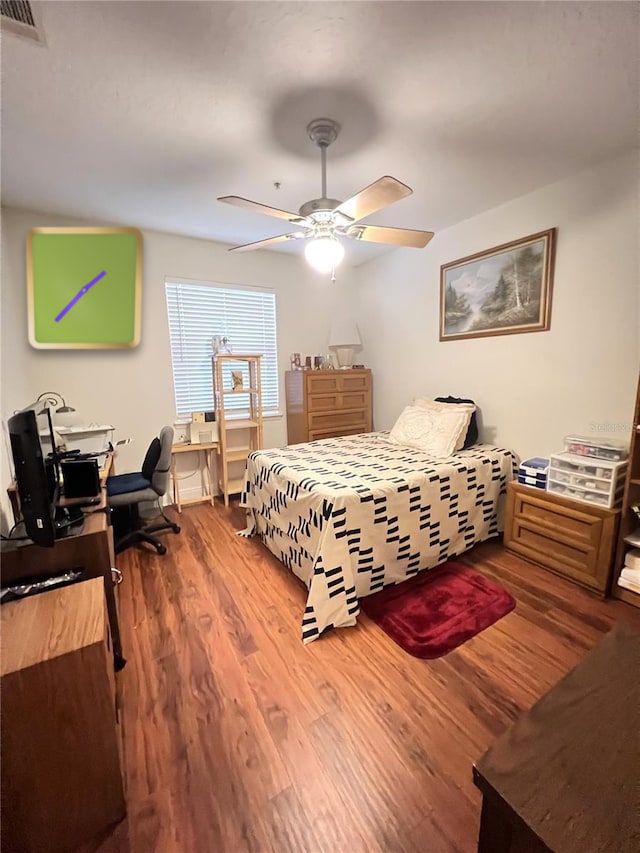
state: 1:37
